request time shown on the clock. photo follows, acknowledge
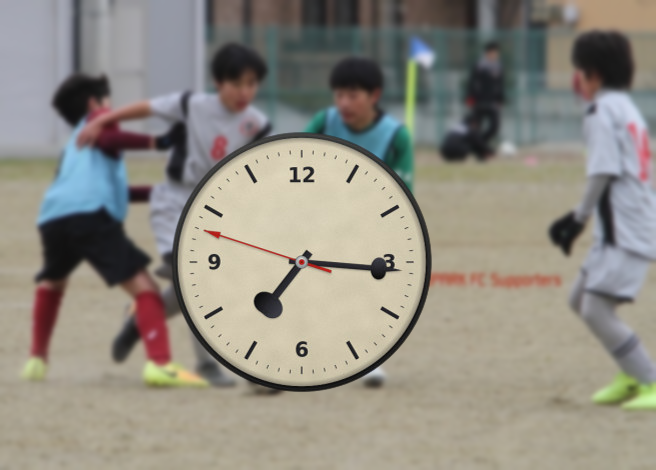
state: 7:15:48
